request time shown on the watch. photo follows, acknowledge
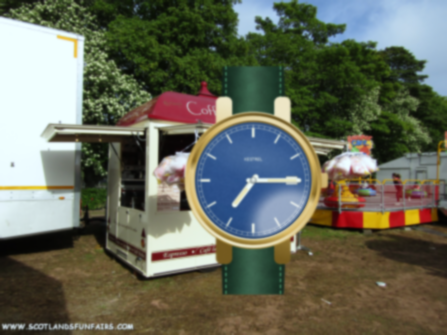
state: 7:15
